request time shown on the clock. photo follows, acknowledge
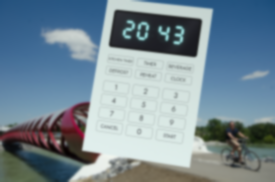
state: 20:43
